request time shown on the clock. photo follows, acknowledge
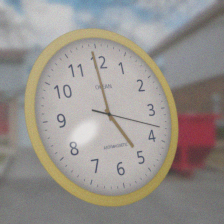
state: 4:59:18
